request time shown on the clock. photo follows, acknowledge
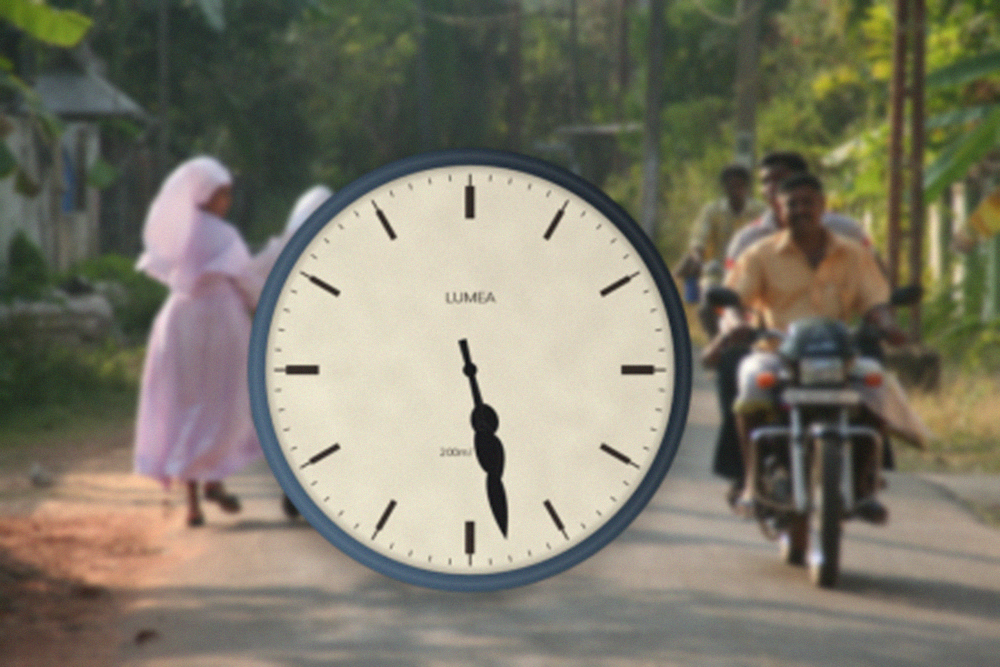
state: 5:28
